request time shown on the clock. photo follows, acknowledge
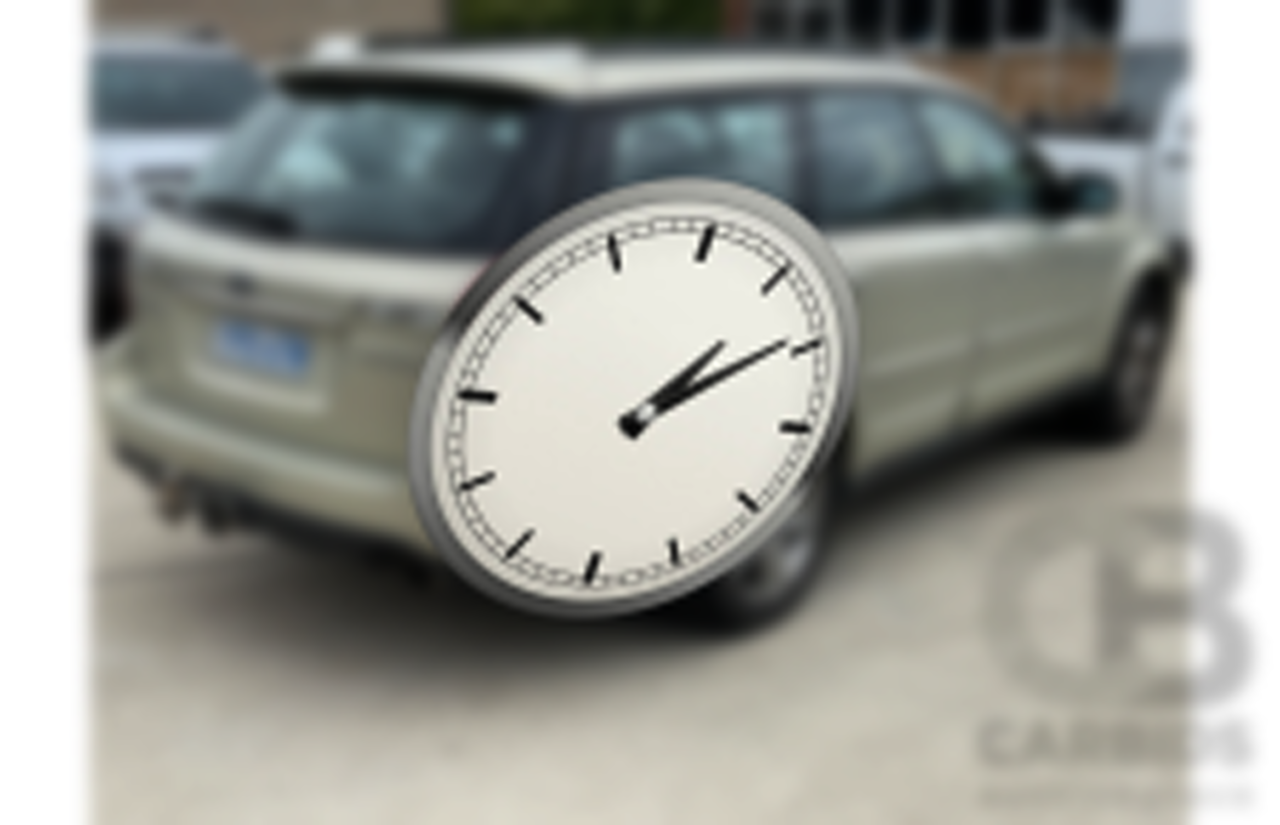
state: 1:09
